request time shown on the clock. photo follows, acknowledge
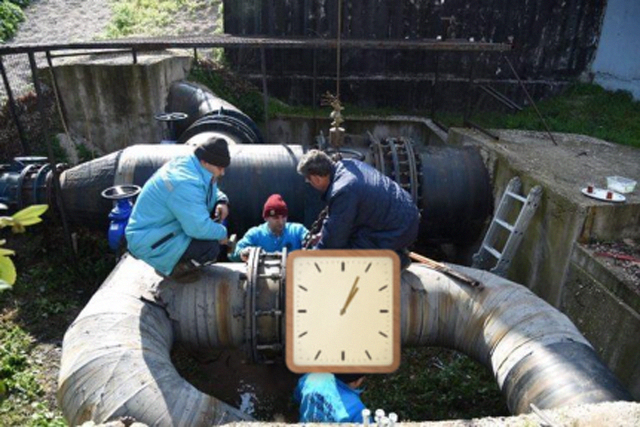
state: 1:04
